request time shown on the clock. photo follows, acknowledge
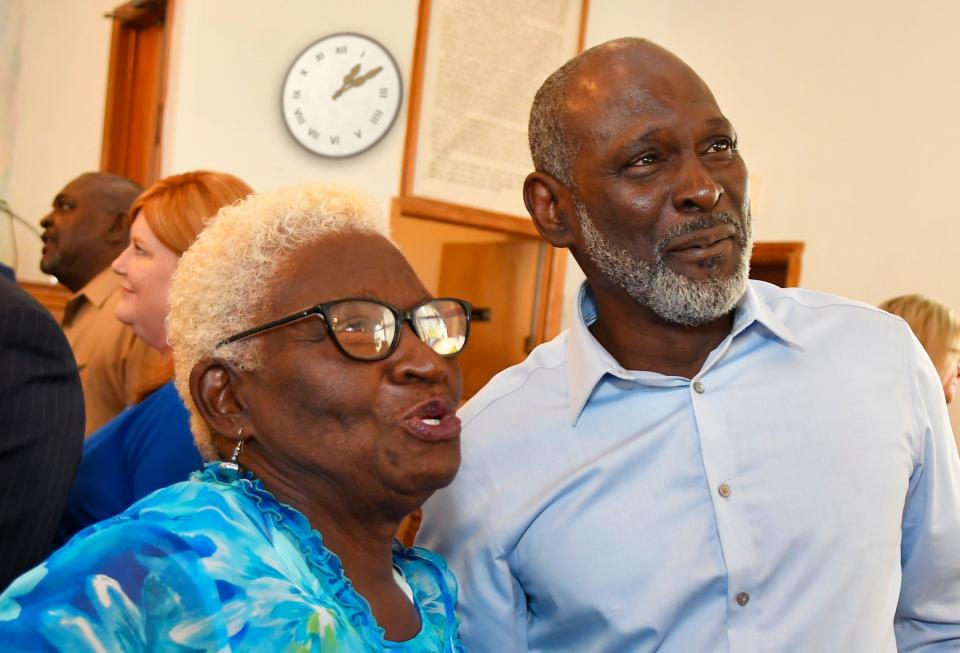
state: 1:10
